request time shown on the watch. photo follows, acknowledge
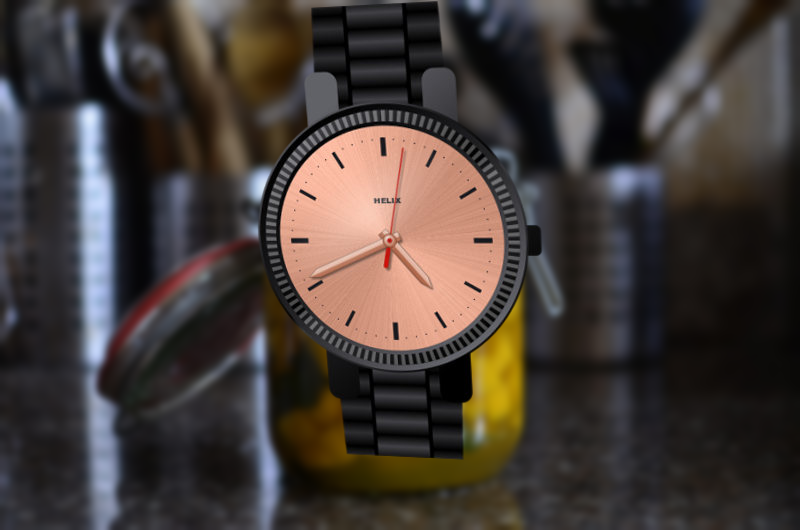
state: 4:41:02
